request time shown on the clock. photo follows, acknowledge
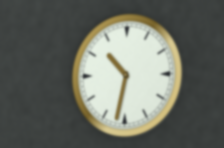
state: 10:32
